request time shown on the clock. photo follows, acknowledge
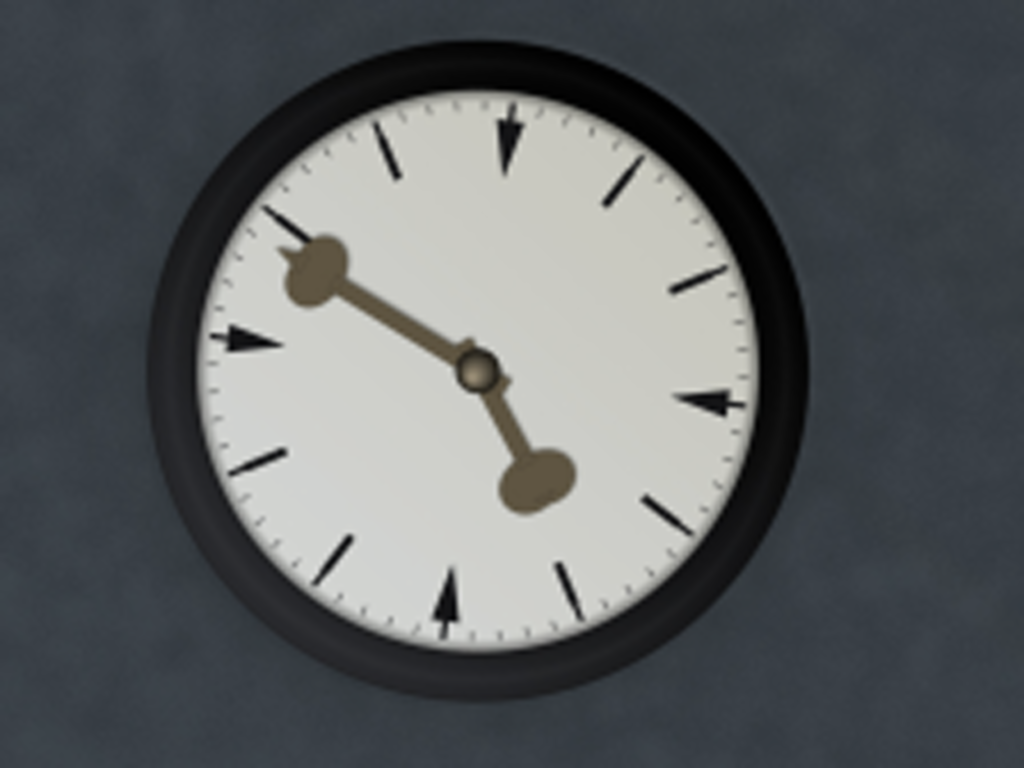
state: 4:49
